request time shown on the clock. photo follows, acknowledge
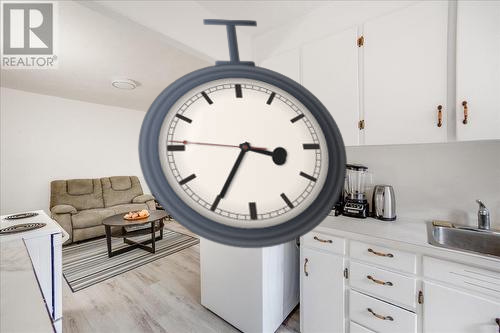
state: 3:34:46
